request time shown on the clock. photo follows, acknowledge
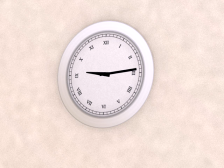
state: 9:14
